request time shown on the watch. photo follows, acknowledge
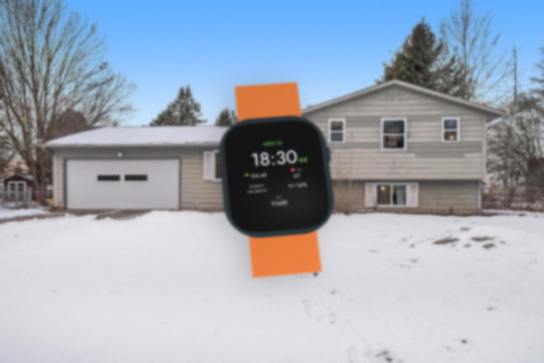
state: 18:30
